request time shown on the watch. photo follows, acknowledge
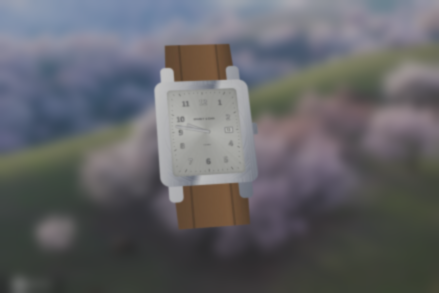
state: 9:47
